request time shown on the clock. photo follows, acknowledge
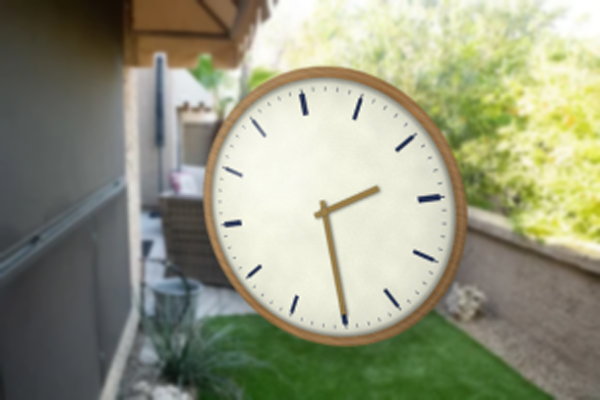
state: 2:30
